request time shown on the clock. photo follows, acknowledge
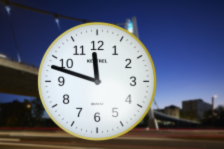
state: 11:48
